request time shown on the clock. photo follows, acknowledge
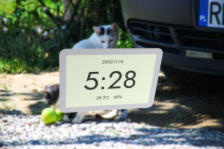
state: 5:28
